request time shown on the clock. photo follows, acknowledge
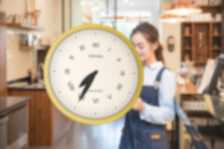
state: 7:35
